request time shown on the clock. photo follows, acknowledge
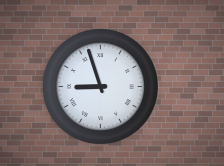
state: 8:57
